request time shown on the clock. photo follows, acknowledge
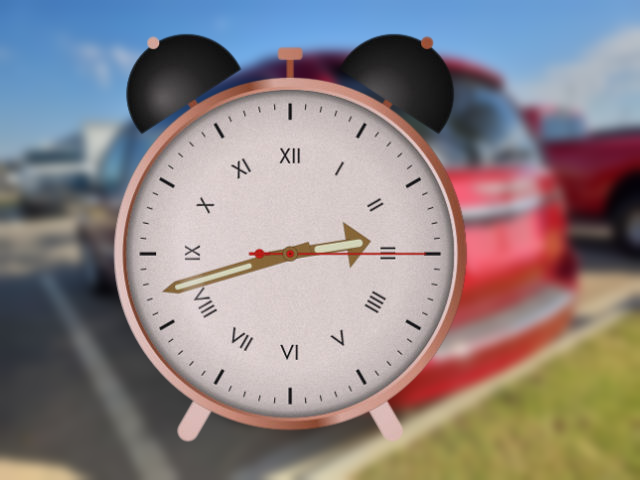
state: 2:42:15
